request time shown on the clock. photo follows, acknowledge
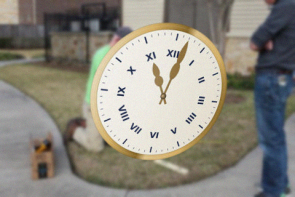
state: 11:02
